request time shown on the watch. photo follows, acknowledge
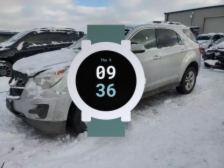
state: 9:36
